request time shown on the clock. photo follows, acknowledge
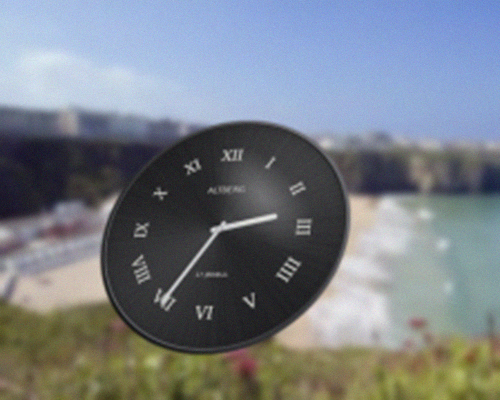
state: 2:35
